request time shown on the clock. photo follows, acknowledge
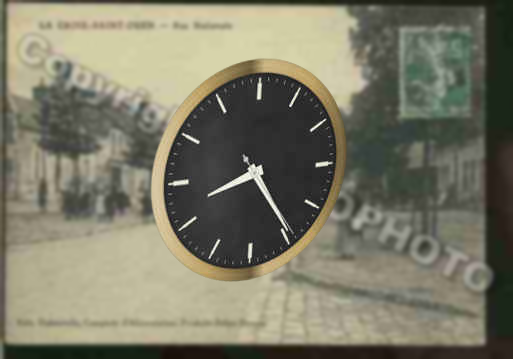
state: 8:24:24
